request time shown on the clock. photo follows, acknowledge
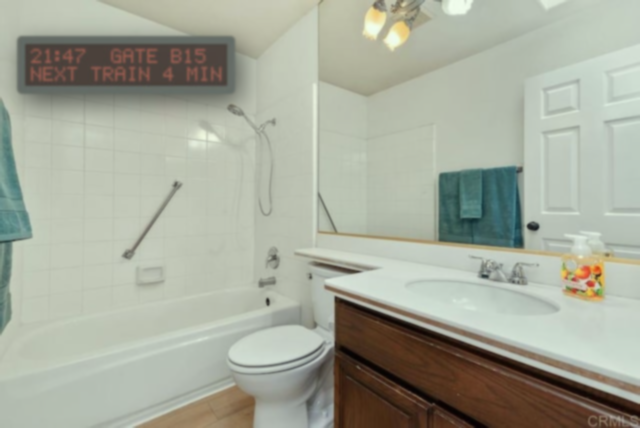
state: 21:47
